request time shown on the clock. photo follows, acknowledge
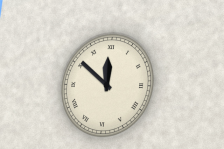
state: 11:51
